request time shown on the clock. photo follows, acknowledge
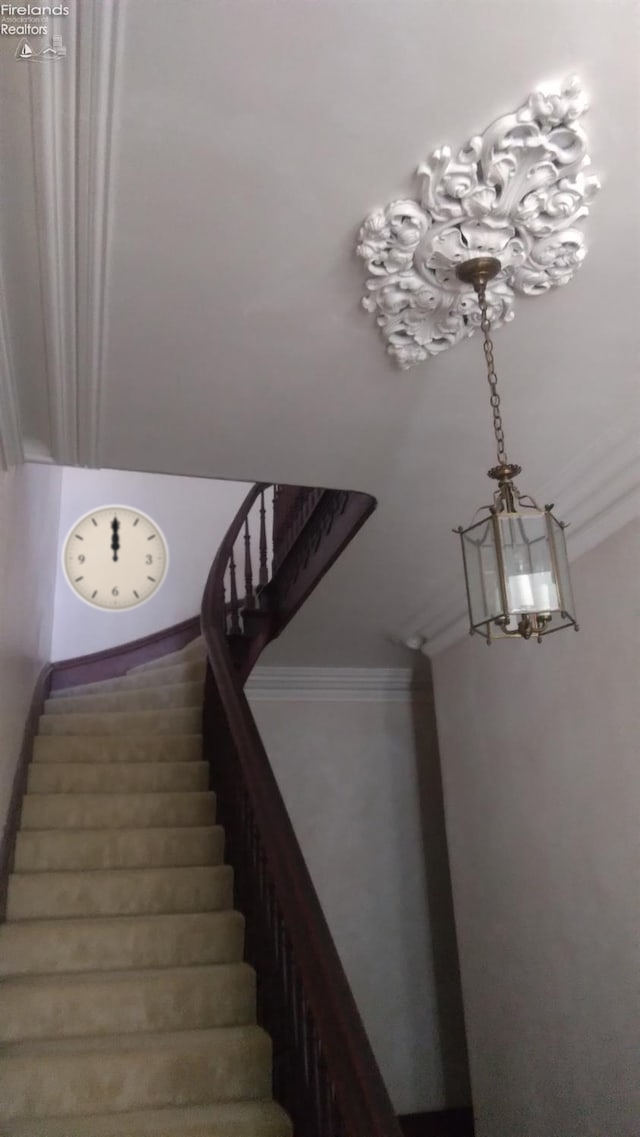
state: 12:00
